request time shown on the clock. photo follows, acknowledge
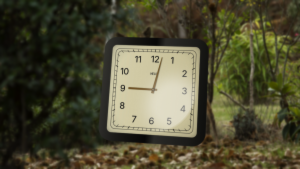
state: 9:02
